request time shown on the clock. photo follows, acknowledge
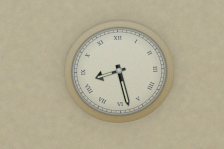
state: 8:28
